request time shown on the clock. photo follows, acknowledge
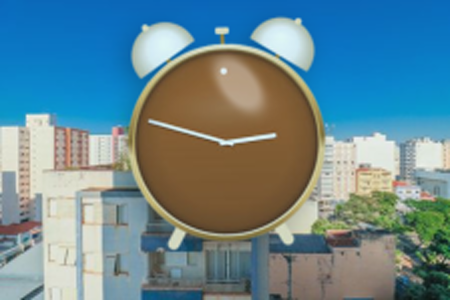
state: 2:48
